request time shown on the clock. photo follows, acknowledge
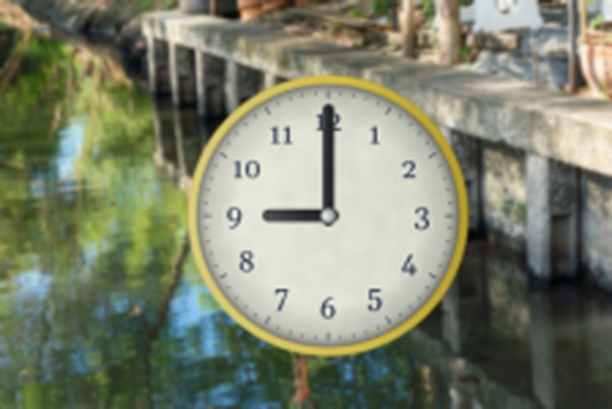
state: 9:00
